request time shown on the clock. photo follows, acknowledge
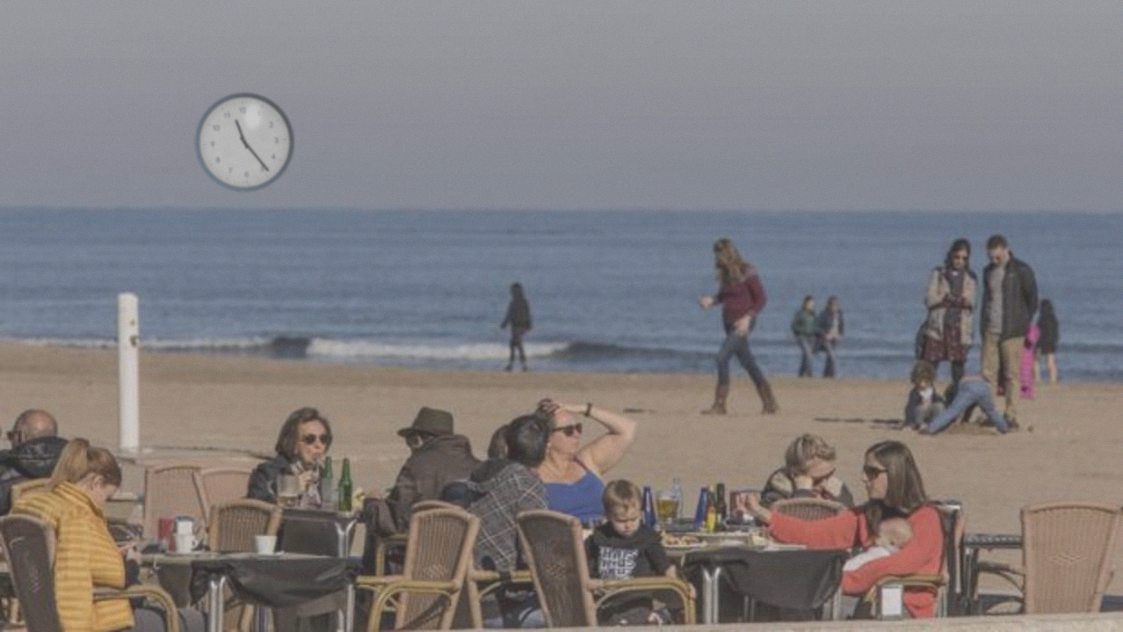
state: 11:24
